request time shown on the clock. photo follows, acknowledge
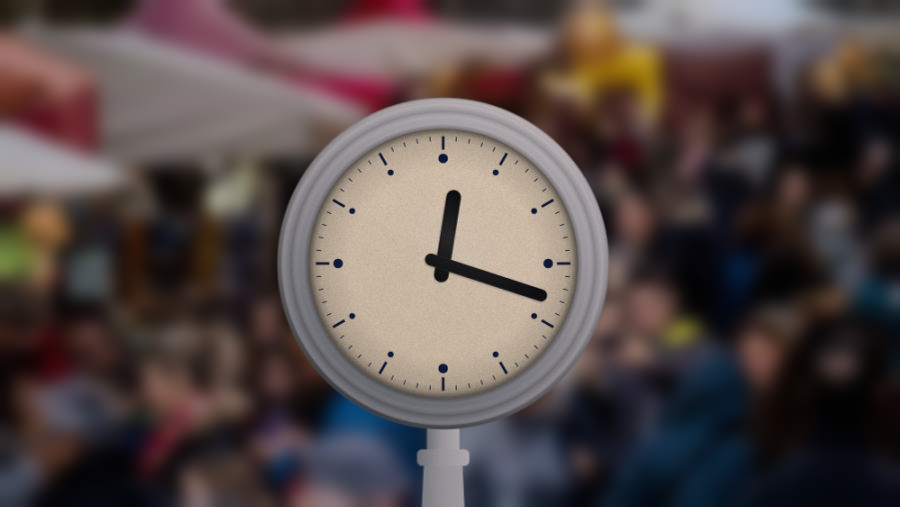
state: 12:18
